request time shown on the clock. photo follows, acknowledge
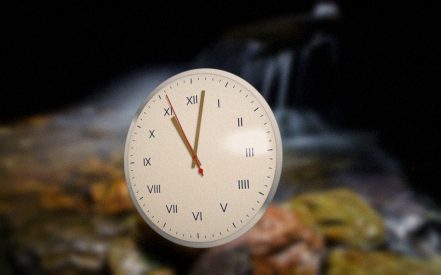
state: 11:01:56
